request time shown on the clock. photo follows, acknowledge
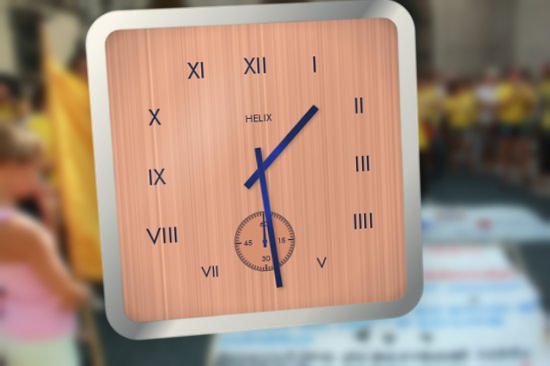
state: 1:29
